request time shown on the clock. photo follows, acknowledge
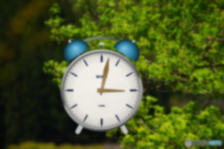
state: 3:02
